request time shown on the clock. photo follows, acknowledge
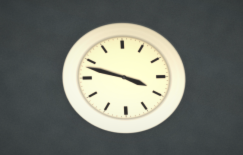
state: 3:48
